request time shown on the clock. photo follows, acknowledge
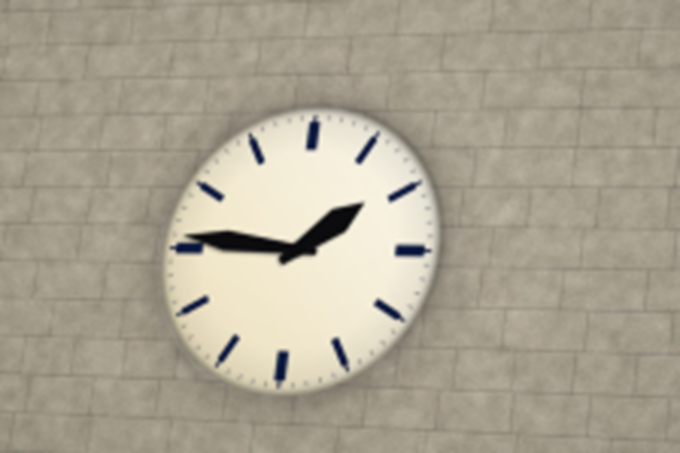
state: 1:46
